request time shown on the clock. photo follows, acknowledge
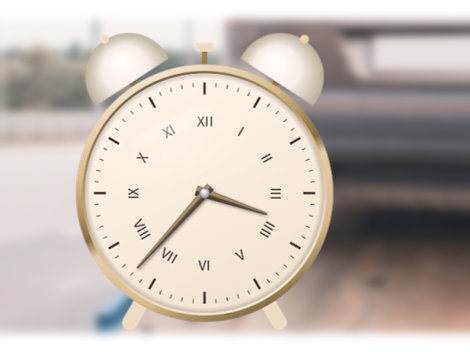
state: 3:37
